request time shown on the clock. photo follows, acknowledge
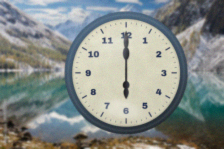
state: 6:00
